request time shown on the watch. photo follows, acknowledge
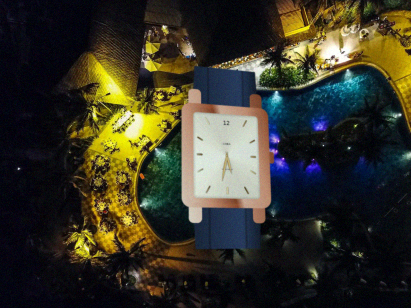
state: 5:32
